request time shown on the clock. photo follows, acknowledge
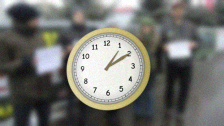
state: 1:10
